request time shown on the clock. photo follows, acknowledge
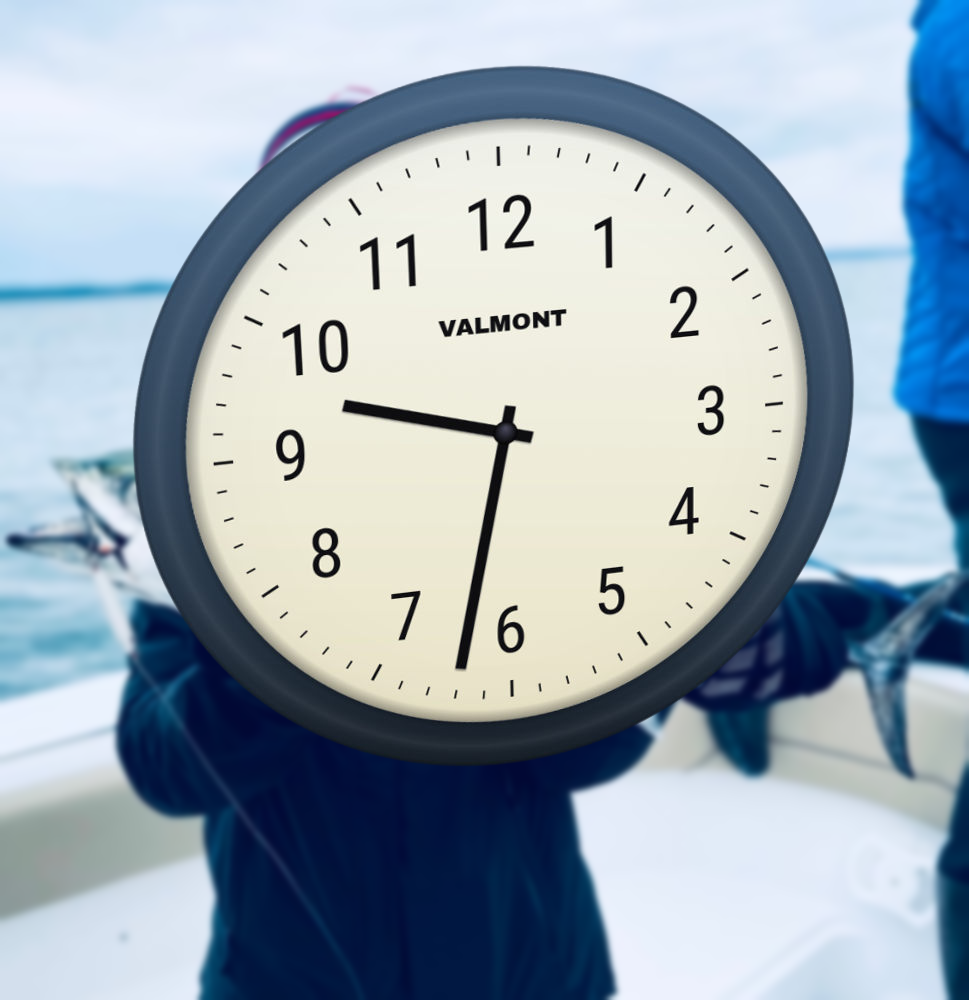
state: 9:32
